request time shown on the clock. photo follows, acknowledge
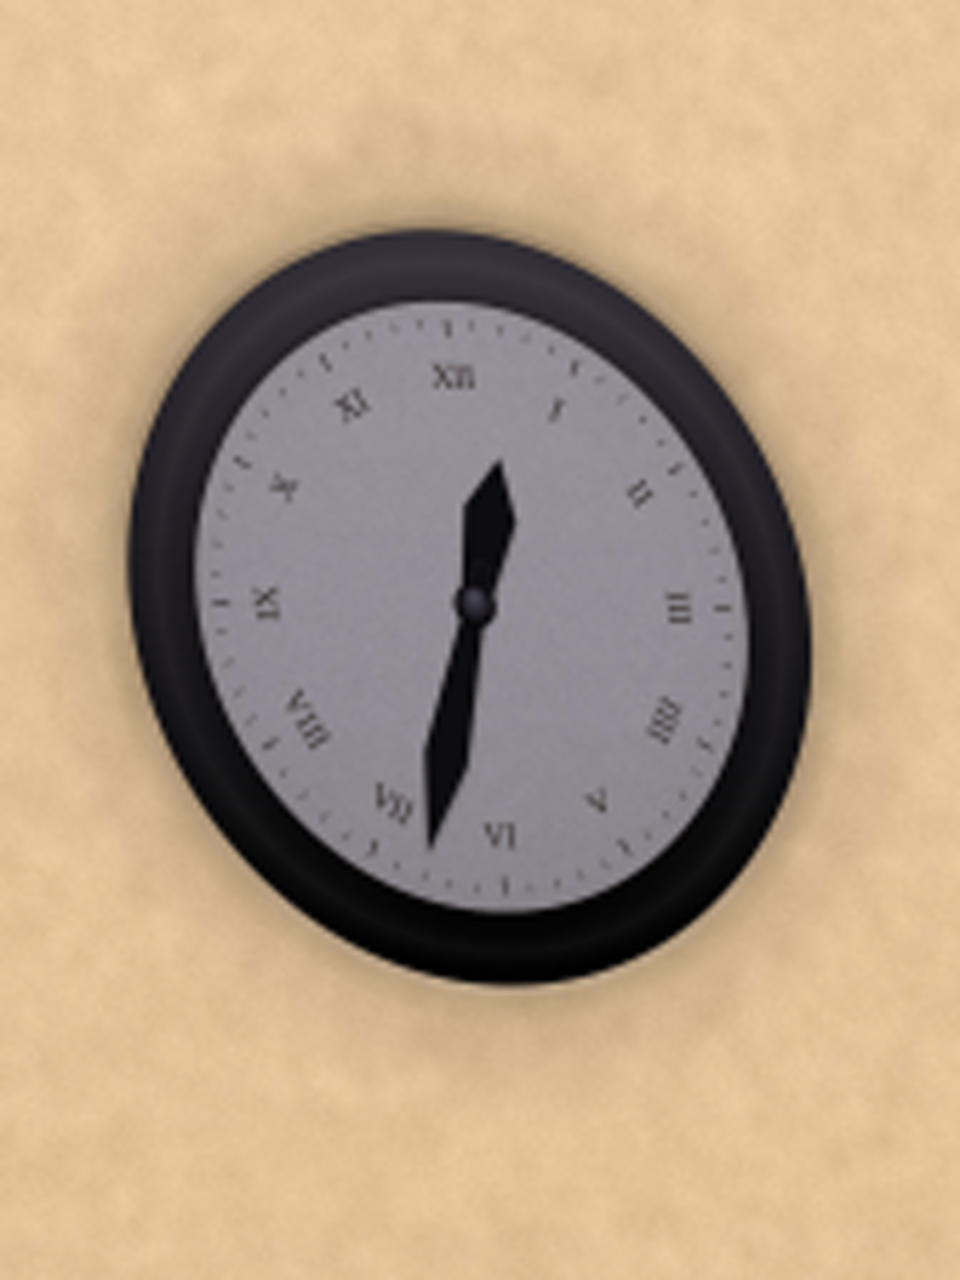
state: 12:33
